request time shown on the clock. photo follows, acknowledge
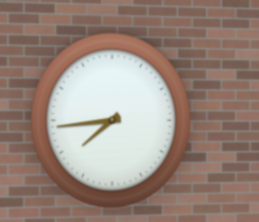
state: 7:44
